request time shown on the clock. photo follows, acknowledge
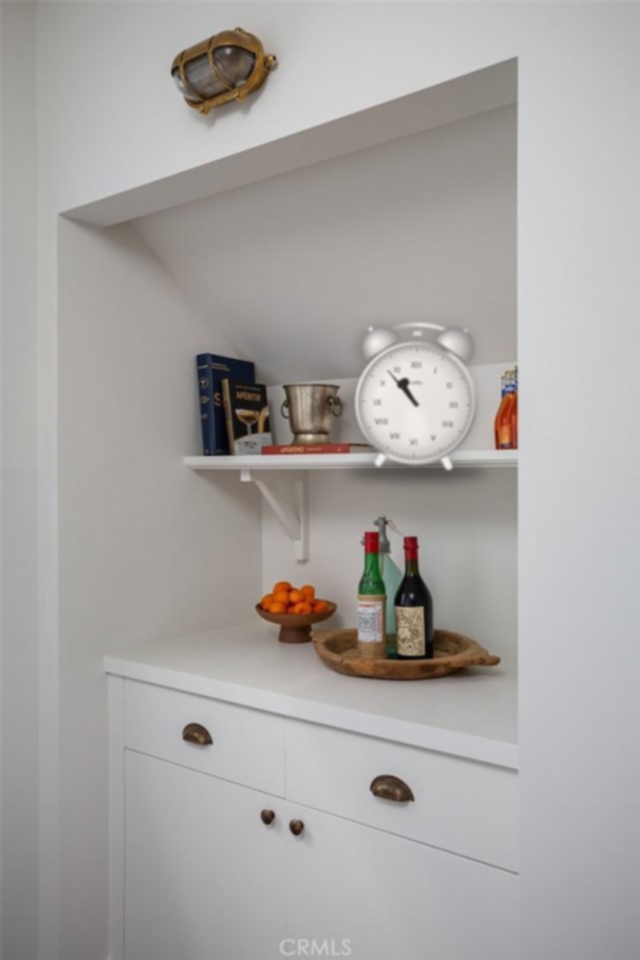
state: 10:53
